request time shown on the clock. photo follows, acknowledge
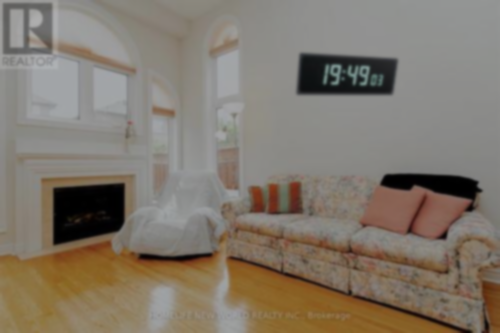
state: 19:49
